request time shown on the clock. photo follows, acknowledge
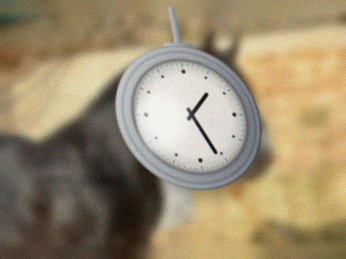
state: 1:26
